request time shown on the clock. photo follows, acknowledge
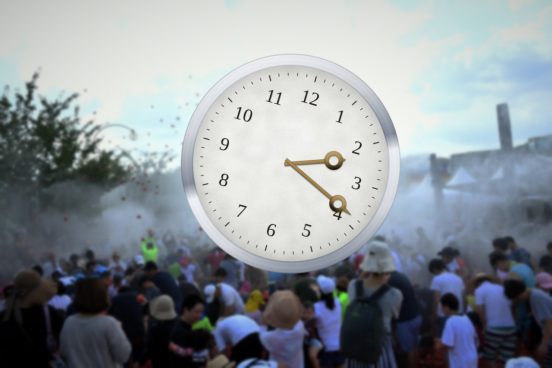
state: 2:19
